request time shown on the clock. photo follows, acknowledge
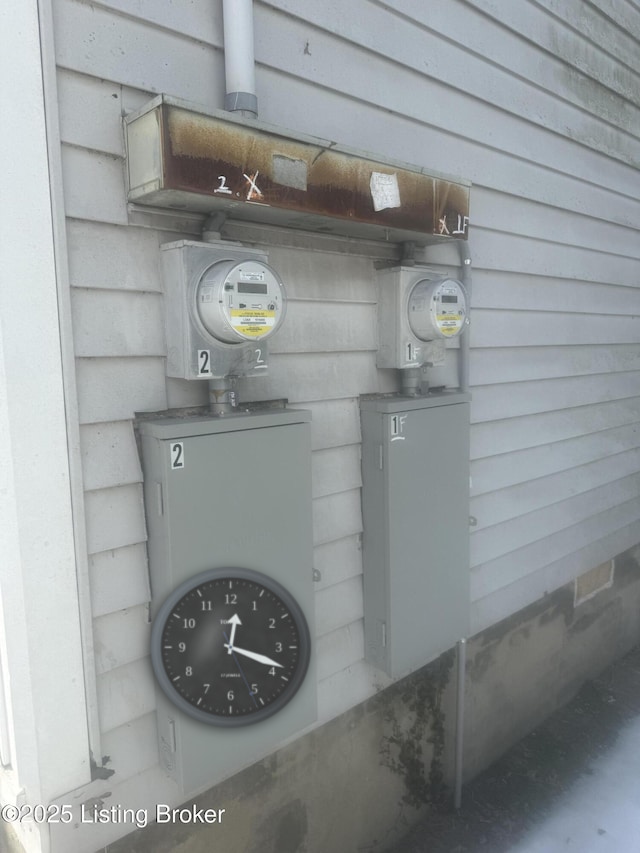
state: 12:18:26
